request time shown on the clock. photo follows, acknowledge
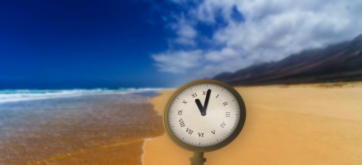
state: 11:01
